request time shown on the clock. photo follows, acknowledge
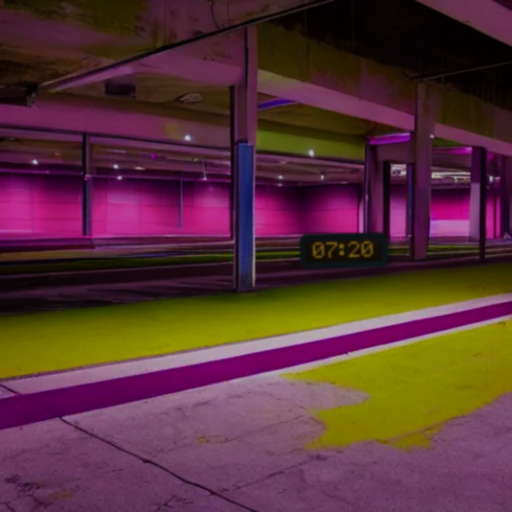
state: 7:20
